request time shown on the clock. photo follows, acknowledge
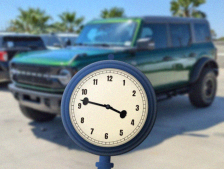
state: 3:47
